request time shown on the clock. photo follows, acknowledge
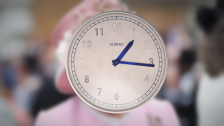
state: 1:16
